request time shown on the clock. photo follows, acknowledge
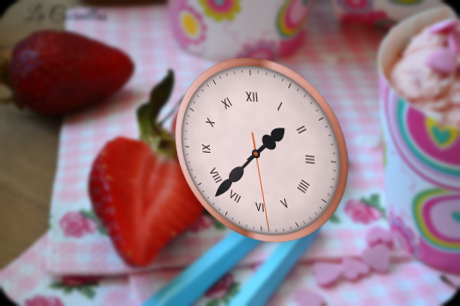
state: 1:37:29
